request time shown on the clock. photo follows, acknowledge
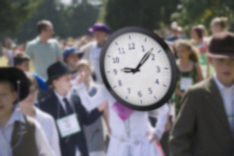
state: 9:08
